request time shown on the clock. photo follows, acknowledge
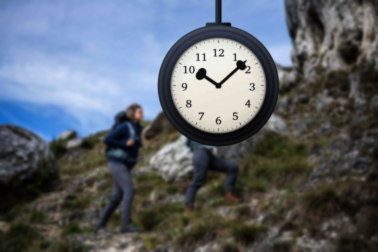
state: 10:08
